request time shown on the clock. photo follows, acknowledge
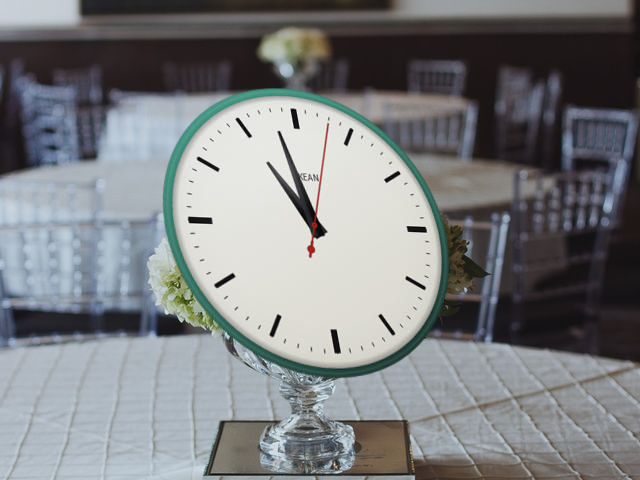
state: 10:58:03
